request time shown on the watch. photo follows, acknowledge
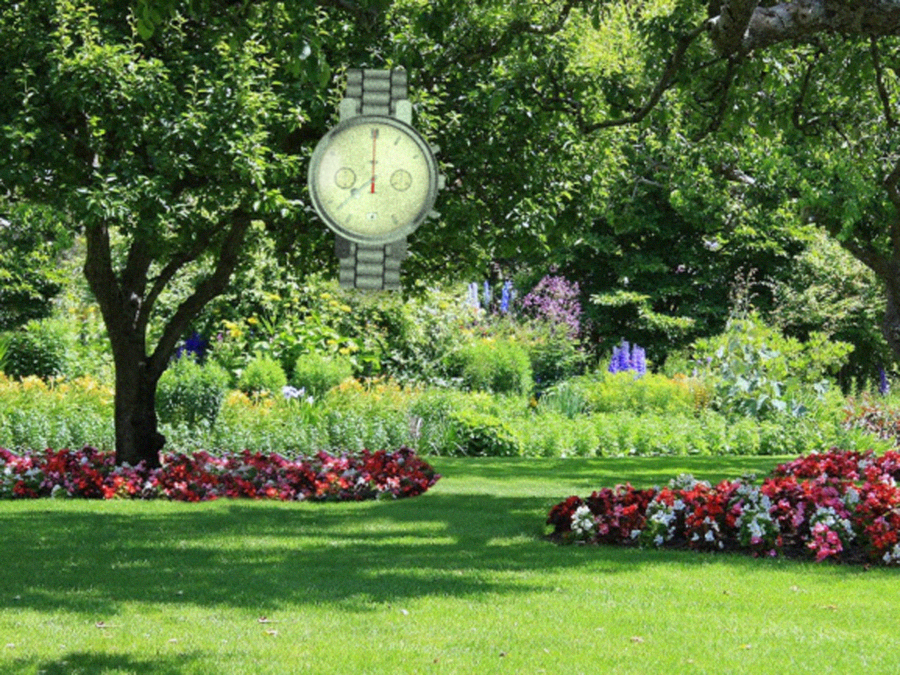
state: 7:38
